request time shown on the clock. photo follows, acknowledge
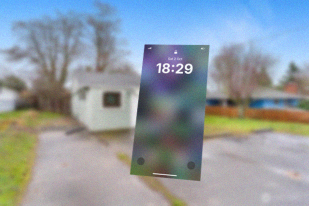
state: 18:29
